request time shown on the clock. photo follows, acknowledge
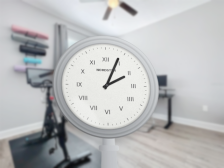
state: 2:04
